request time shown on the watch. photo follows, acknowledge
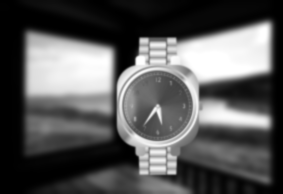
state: 5:36
